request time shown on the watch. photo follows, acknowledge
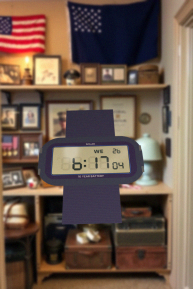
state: 6:17:04
